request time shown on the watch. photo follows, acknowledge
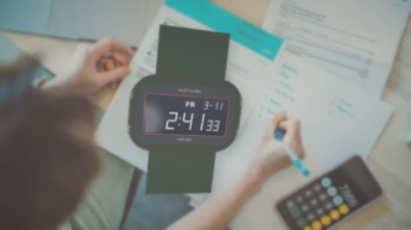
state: 2:41:33
